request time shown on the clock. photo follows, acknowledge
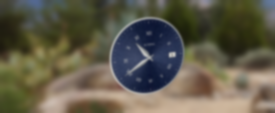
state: 10:40
